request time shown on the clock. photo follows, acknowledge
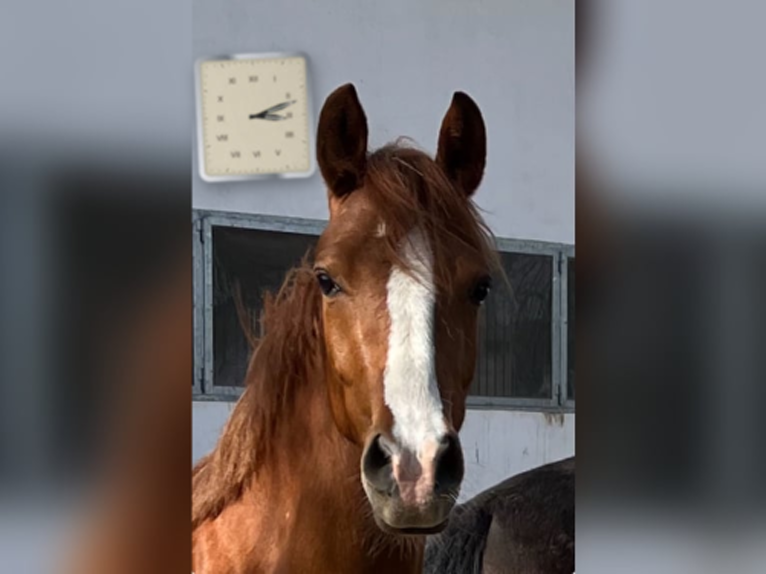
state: 3:12
